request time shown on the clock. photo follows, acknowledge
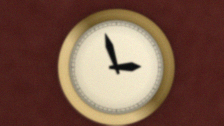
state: 2:57
